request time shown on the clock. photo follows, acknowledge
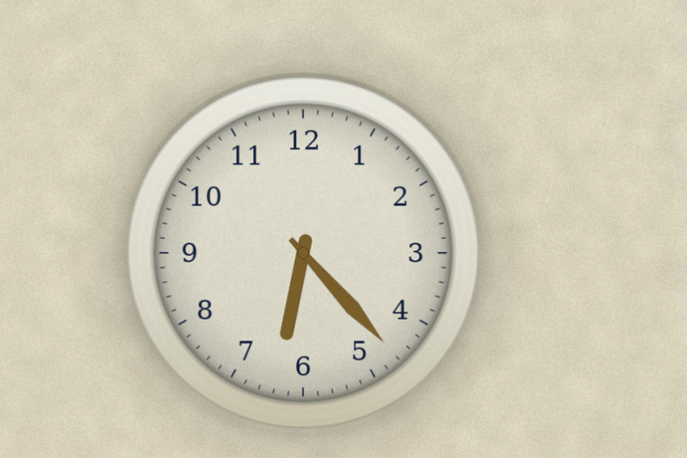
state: 6:23
